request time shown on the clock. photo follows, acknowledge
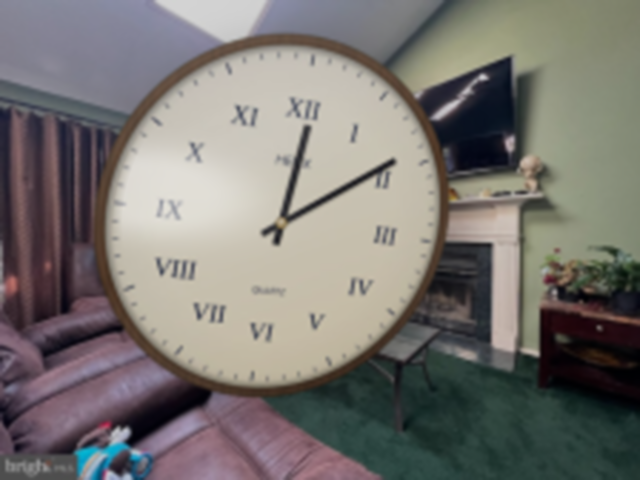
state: 12:09
